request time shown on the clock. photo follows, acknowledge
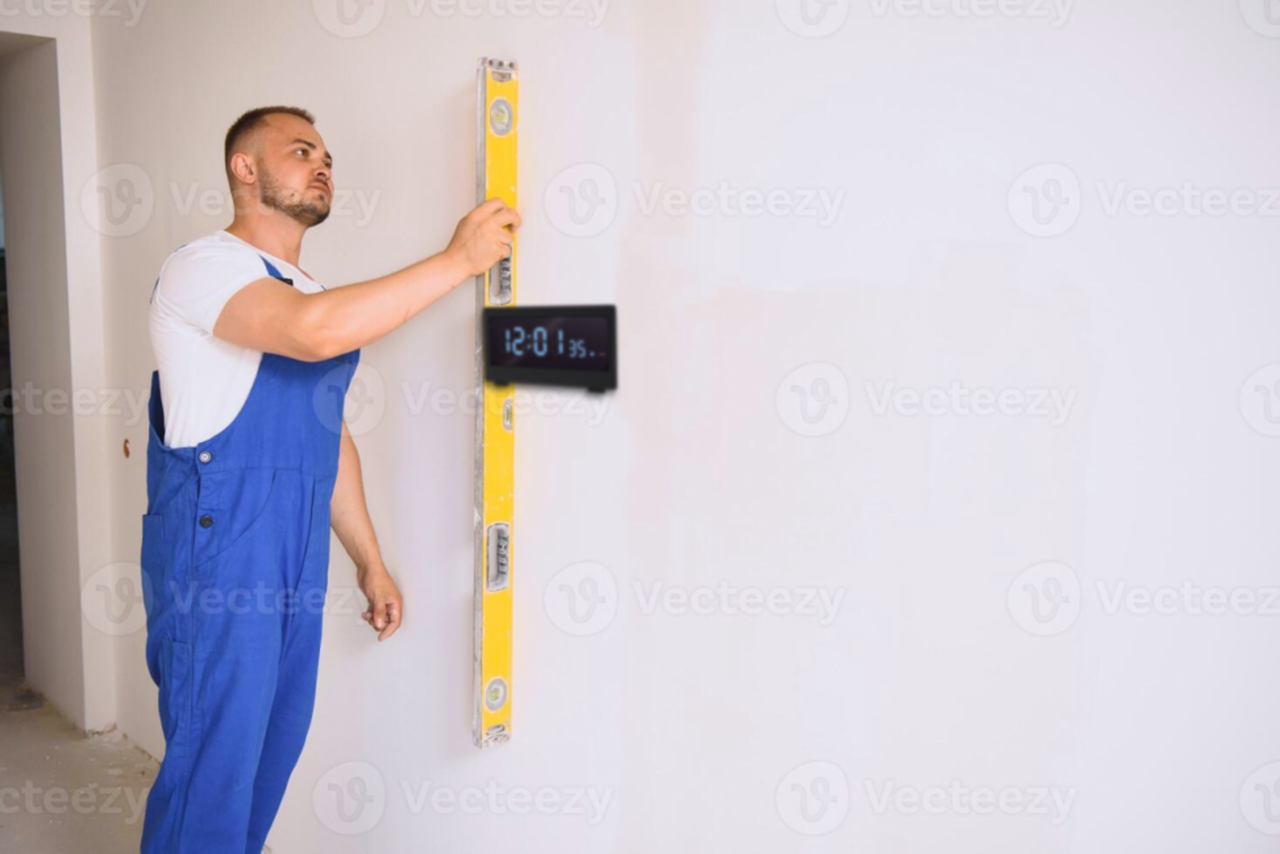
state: 12:01
